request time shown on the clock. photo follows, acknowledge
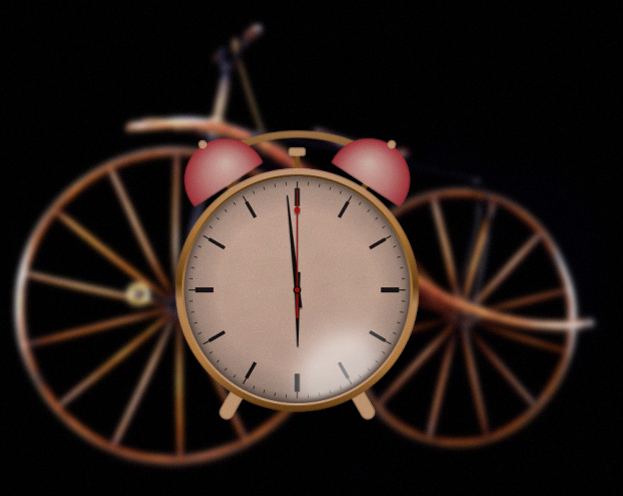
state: 5:59:00
